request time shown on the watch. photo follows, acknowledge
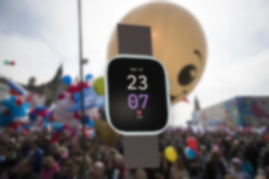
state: 23:07
